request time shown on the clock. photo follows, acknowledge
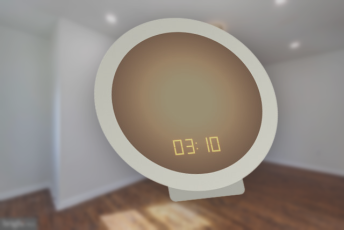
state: 3:10
